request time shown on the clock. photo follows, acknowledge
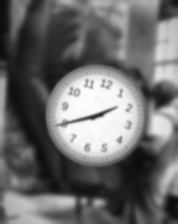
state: 1:40
